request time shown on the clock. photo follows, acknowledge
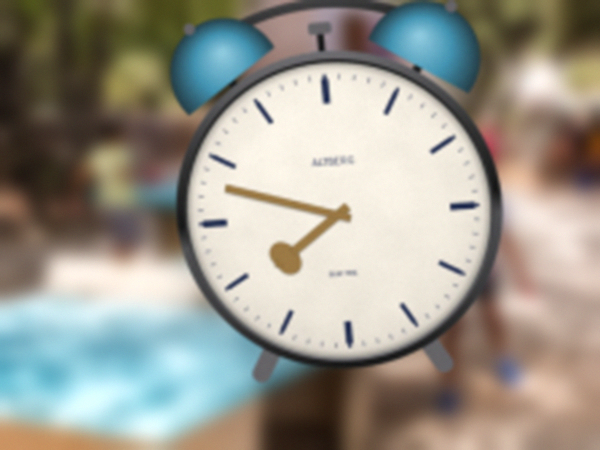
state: 7:48
